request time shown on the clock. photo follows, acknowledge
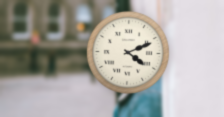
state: 4:11
